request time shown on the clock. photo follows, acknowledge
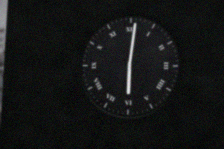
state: 6:01
